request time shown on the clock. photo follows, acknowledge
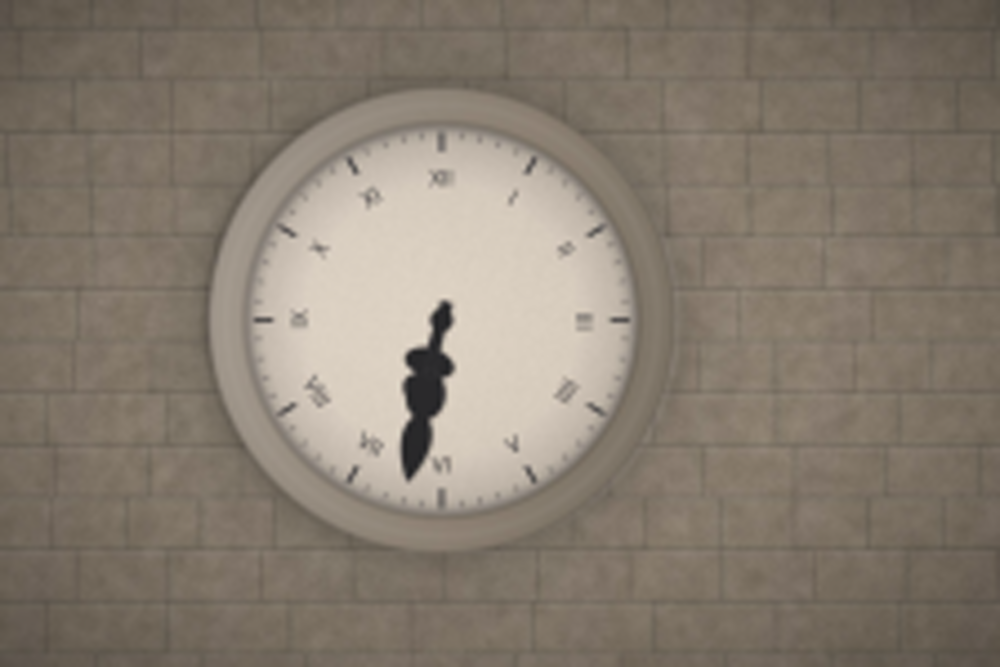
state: 6:32
